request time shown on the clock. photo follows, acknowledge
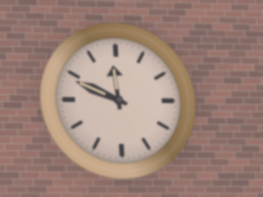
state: 11:49
